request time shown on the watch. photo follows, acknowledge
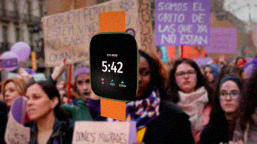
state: 5:42
